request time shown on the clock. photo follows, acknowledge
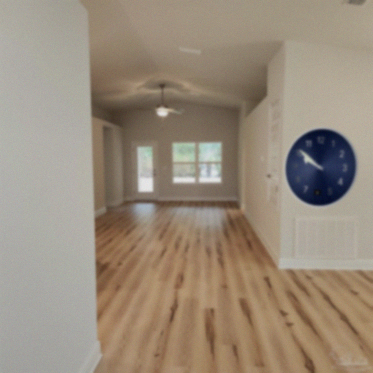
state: 9:51
